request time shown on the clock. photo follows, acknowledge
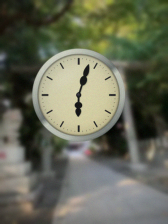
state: 6:03
